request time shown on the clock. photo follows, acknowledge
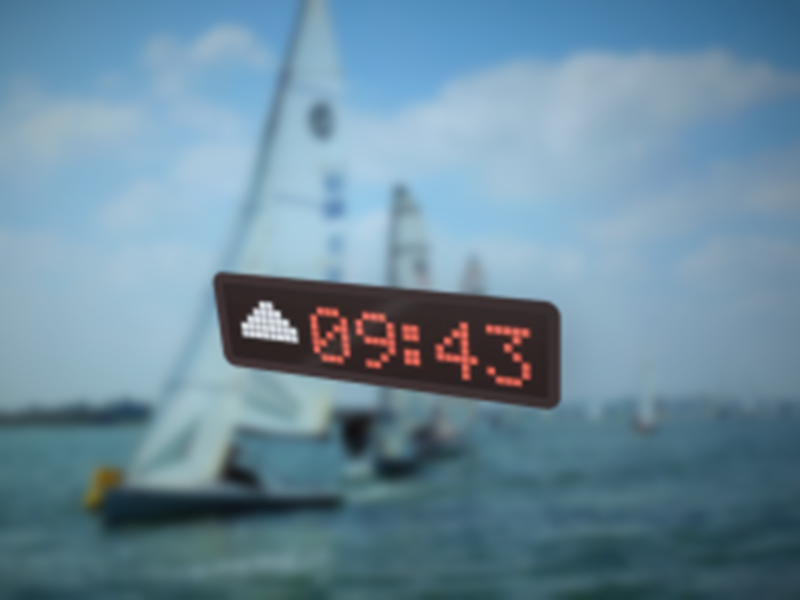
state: 9:43
